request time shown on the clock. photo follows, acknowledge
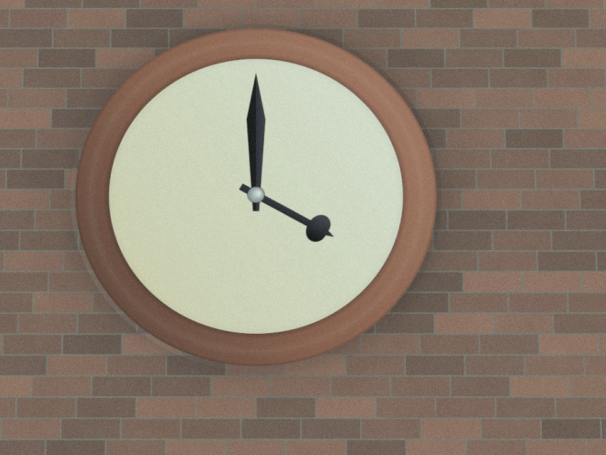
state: 4:00
